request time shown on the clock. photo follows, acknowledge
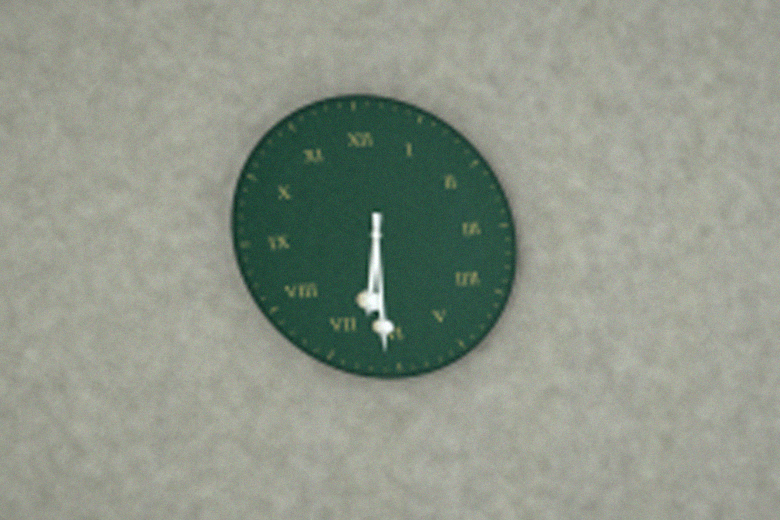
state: 6:31
